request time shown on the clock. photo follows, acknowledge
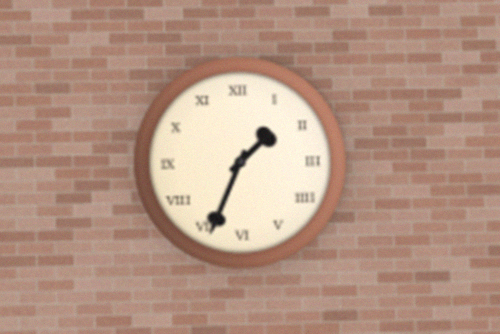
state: 1:34
